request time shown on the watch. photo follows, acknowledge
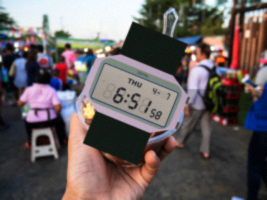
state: 6:51
